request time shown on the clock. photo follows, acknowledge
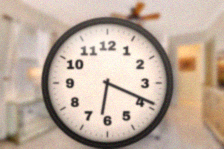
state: 6:19
